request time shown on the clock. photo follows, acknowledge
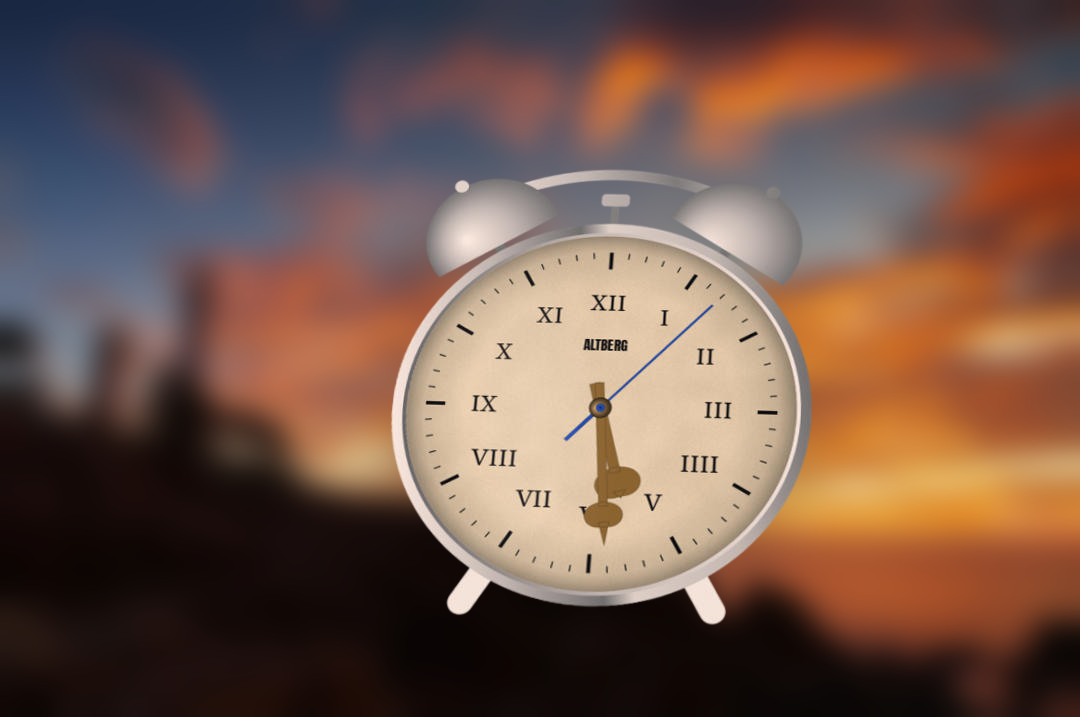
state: 5:29:07
